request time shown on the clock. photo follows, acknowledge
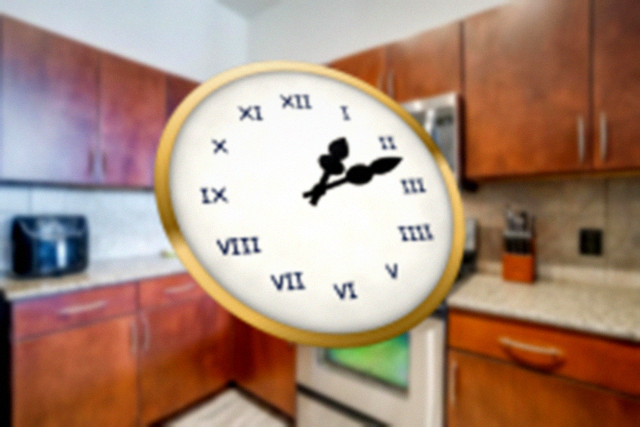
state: 1:12
